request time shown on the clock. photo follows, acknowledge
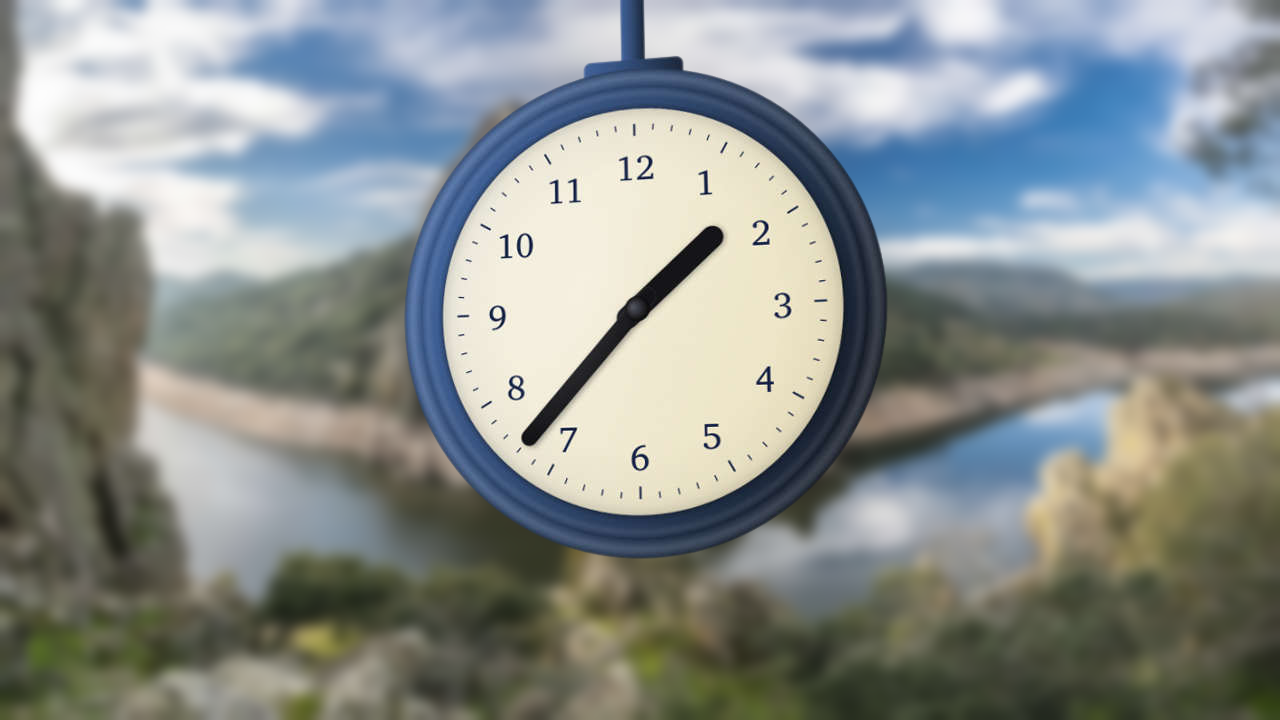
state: 1:37
